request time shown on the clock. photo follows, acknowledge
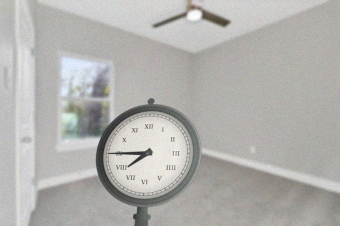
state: 7:45
